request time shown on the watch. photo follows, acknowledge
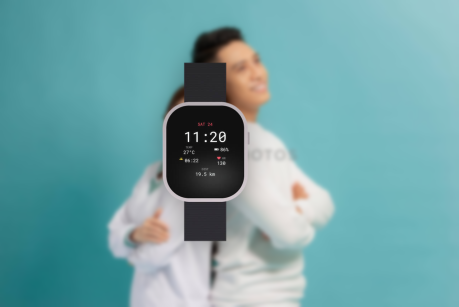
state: 11:20
